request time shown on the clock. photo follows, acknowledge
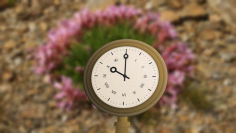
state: 10:00
